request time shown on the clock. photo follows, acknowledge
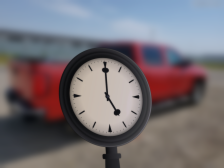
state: 5:00
